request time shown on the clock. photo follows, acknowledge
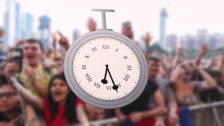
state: 6:27
